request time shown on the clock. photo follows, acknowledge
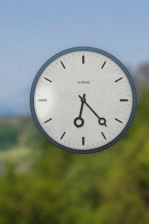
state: 6:23
